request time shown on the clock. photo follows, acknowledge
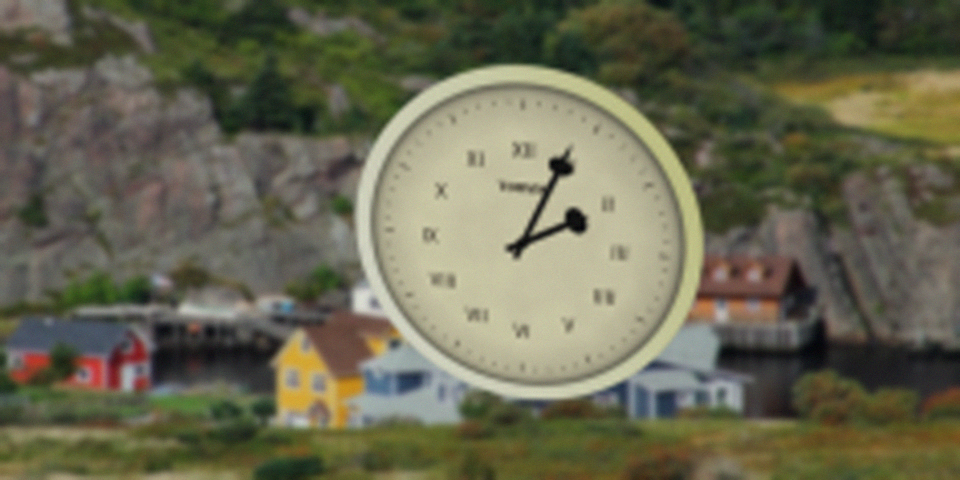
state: 2:04
